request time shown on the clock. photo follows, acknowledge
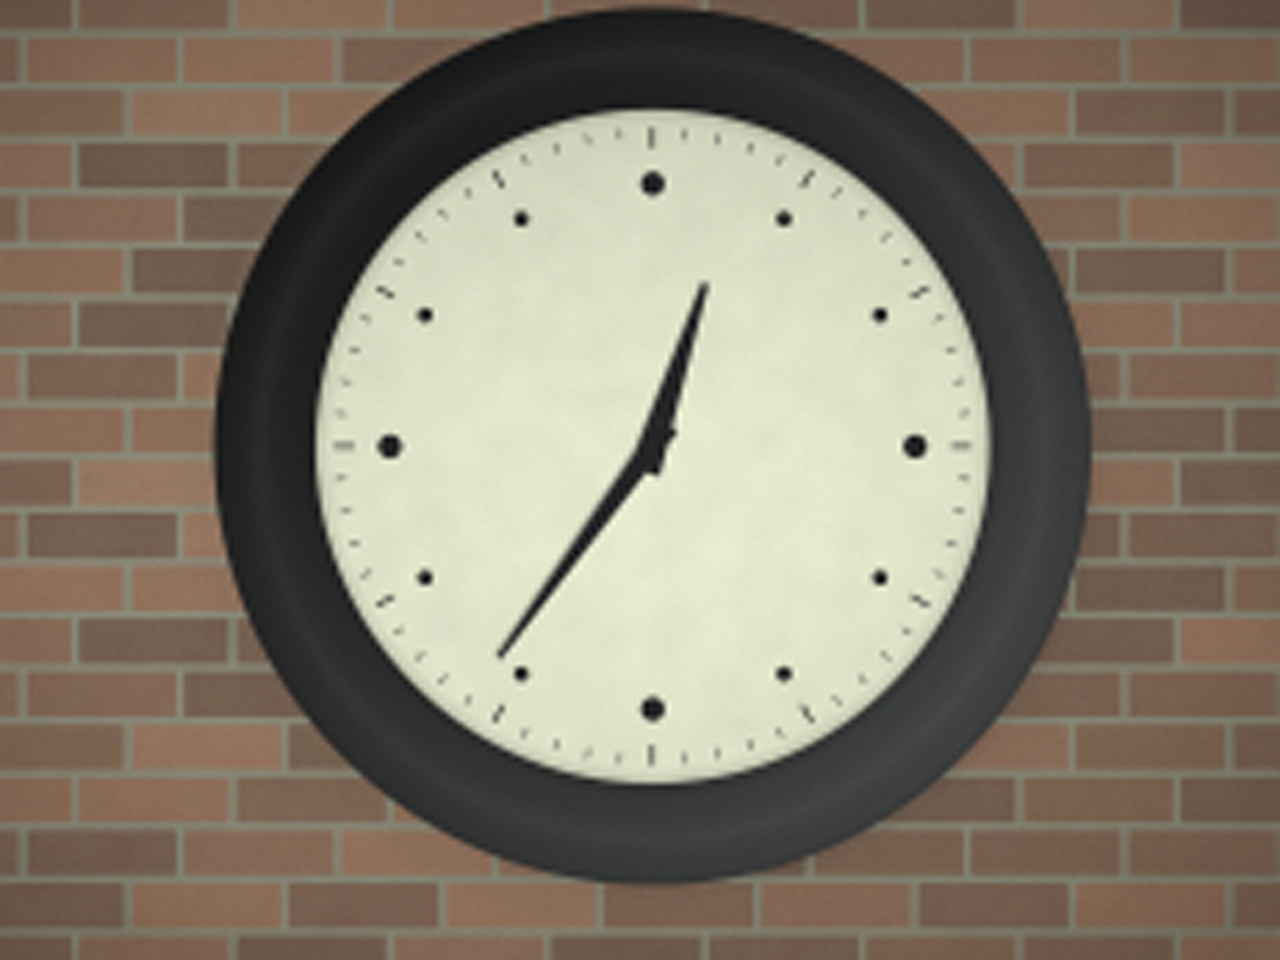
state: 12:36
